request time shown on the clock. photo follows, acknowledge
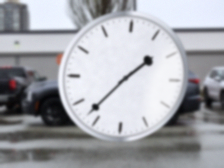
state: 1:37
